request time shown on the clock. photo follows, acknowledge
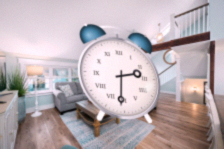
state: 2:31
